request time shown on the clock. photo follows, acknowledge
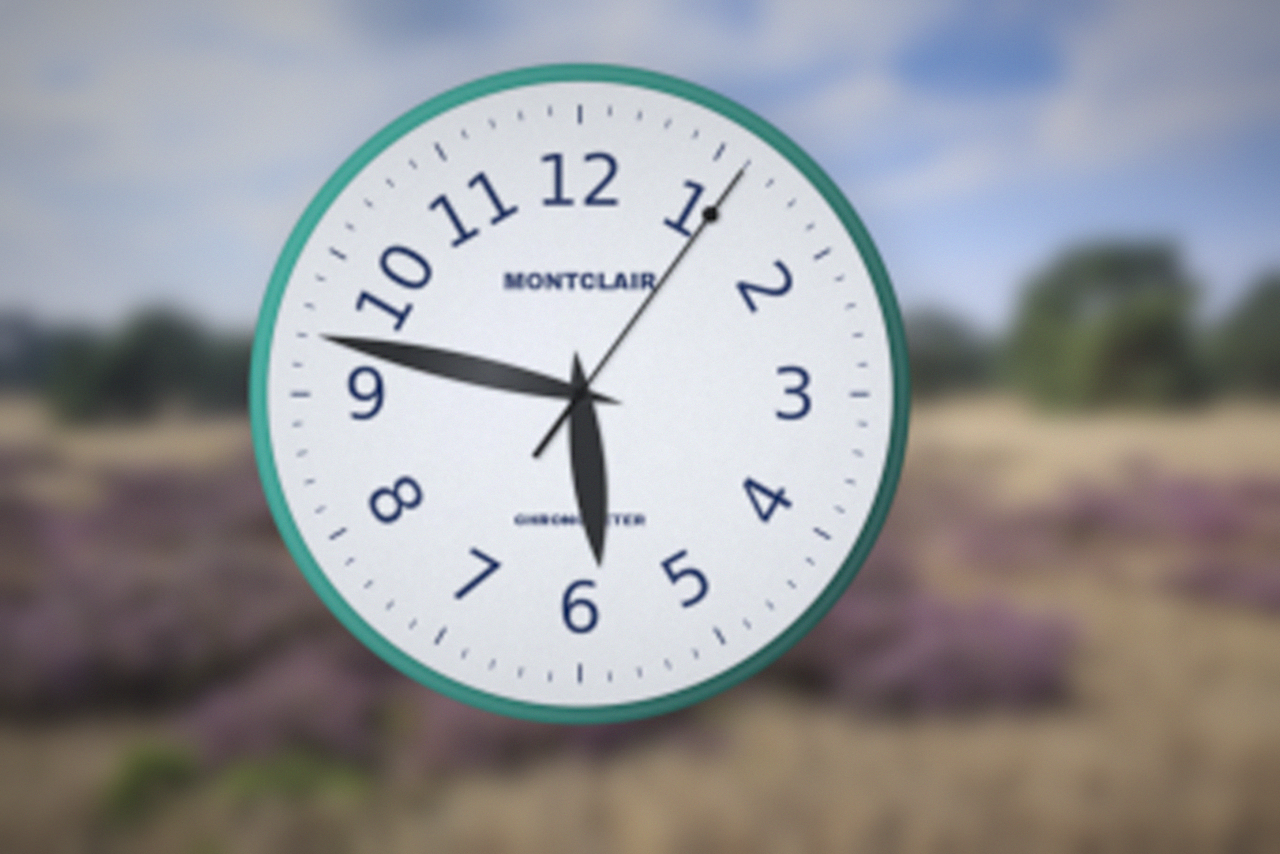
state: 5:47:06
